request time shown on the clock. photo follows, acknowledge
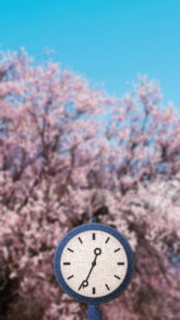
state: 12:34
